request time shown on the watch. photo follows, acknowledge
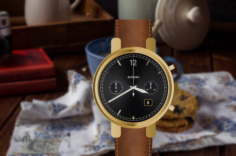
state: 3:40
